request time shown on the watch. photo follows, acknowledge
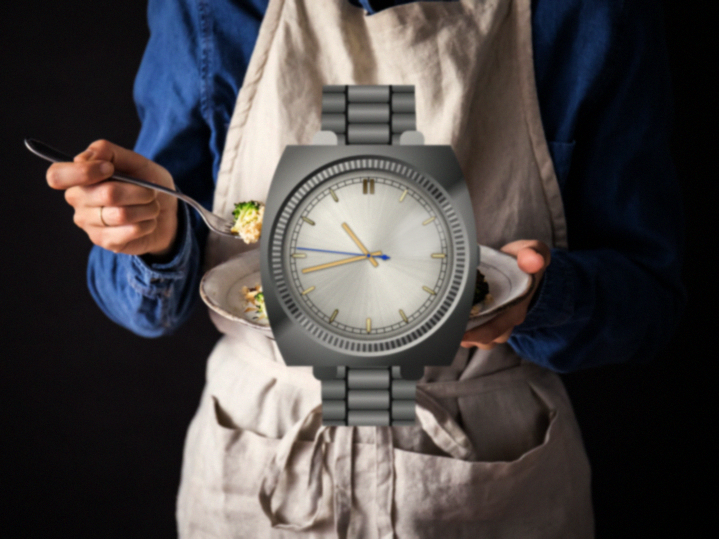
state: 10:42:46
